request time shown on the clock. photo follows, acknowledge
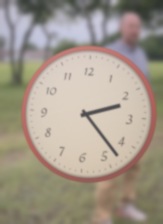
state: 2:23
